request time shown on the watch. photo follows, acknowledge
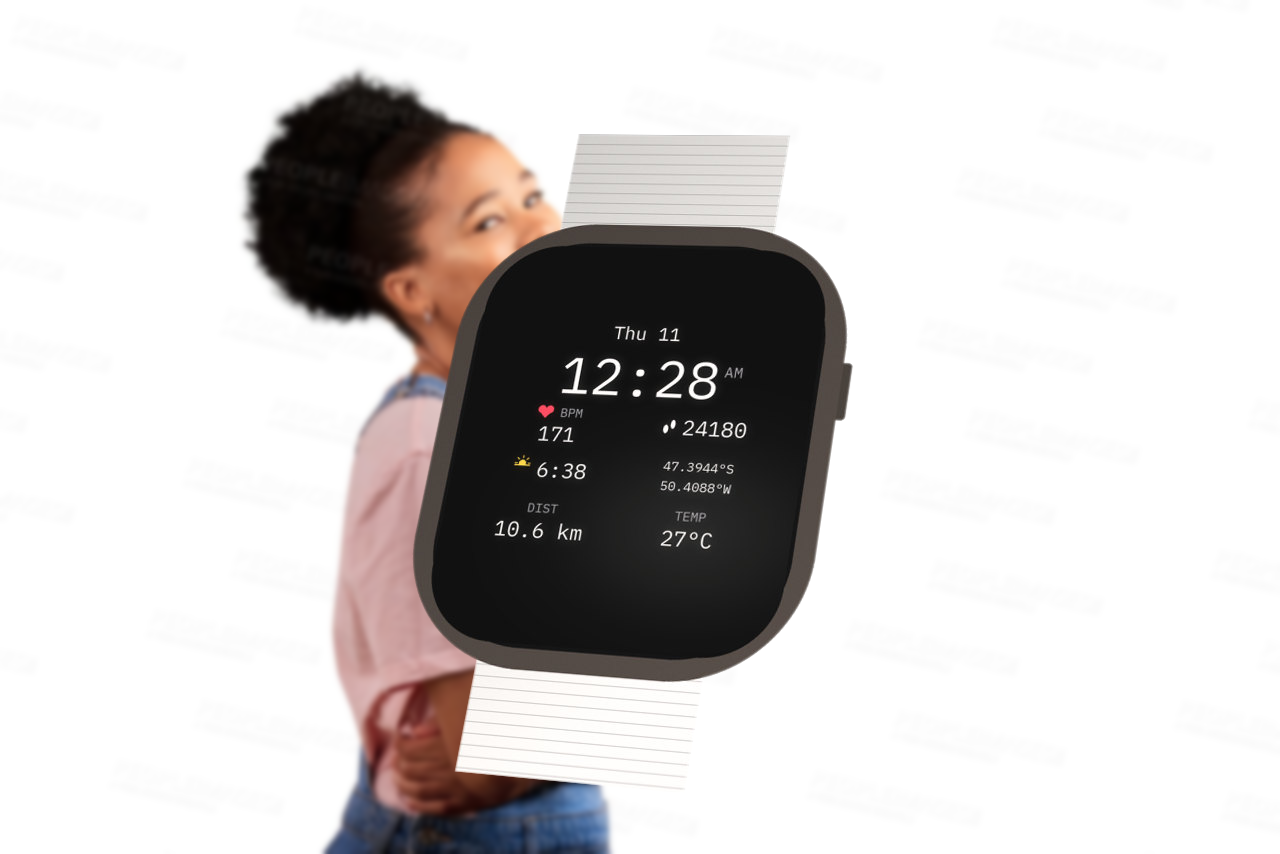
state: 12:28
